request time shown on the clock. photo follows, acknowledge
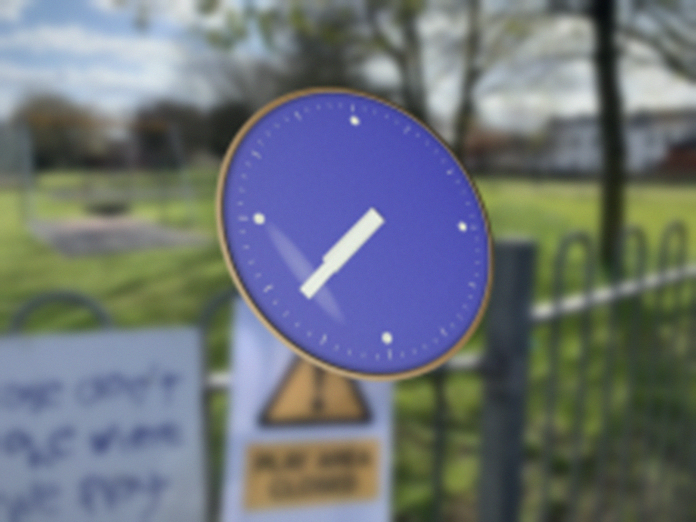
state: 7:38
